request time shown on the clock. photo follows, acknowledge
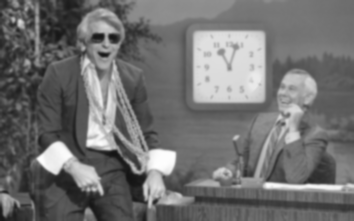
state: 11:03
